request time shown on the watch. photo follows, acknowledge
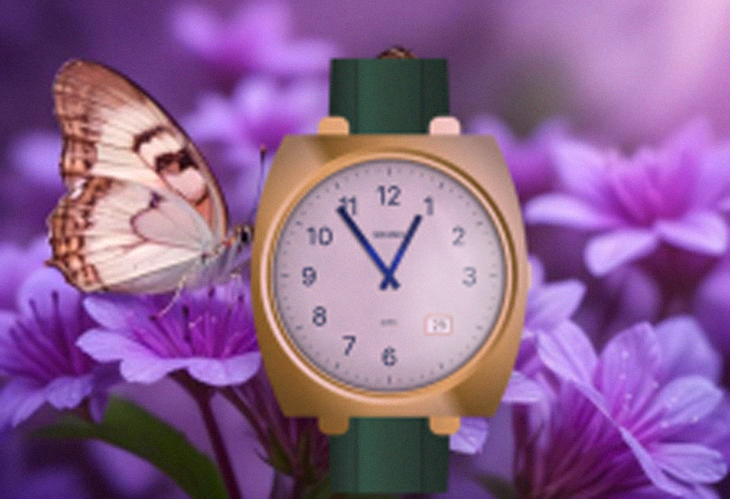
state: 12:54
